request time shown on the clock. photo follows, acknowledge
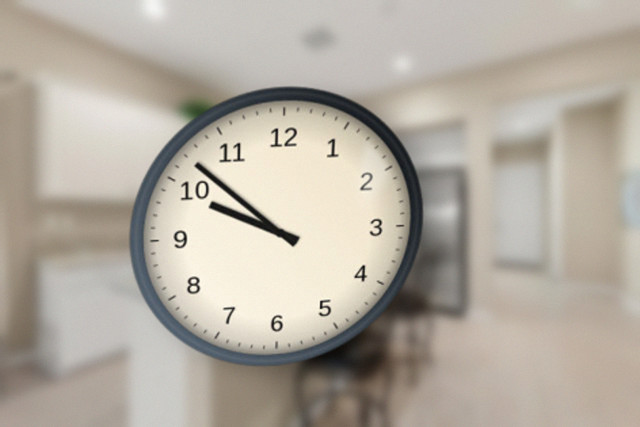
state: 9:52
